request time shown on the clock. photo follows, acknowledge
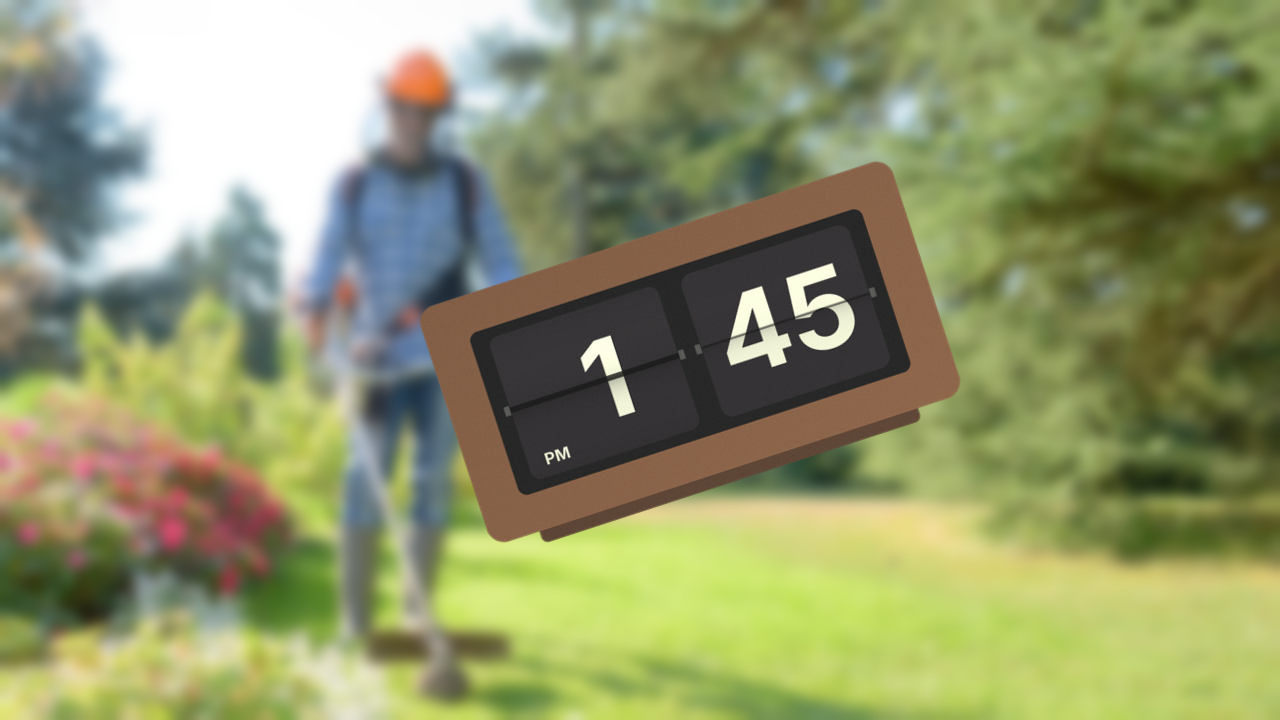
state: 1:45
